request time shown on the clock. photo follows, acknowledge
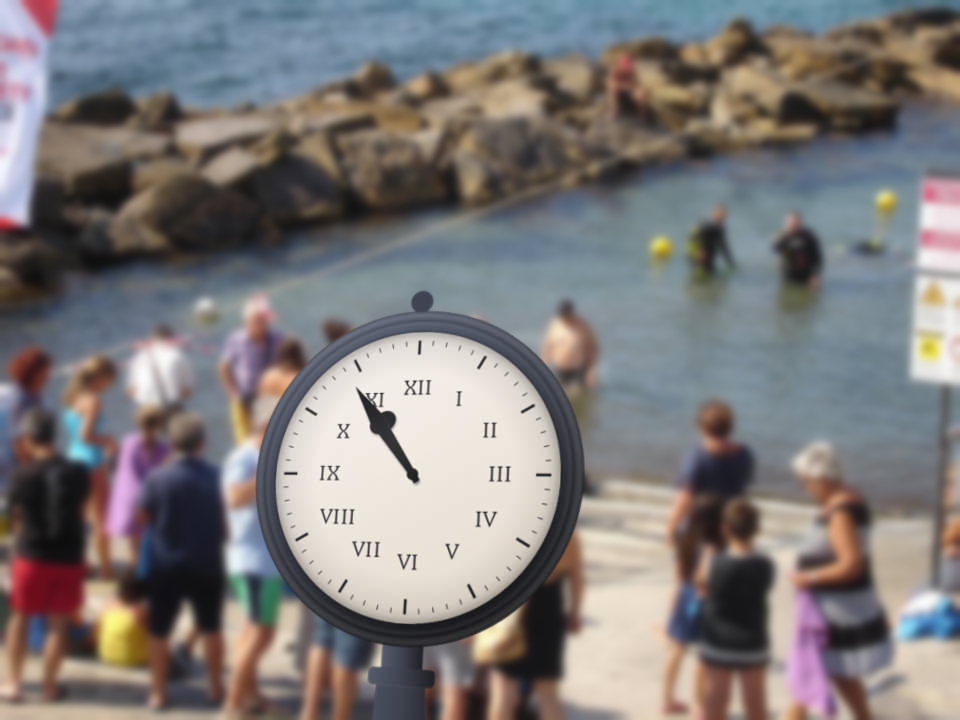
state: 10:54
